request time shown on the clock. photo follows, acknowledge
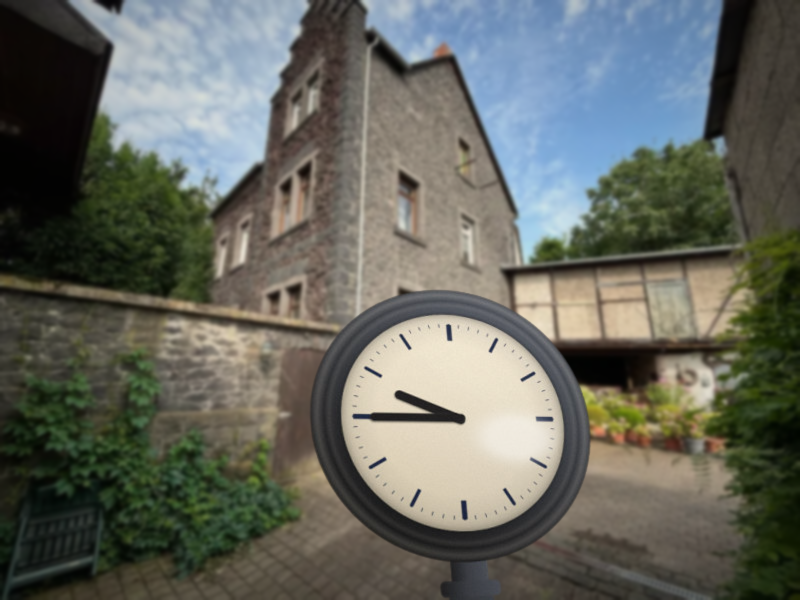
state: 9:45
